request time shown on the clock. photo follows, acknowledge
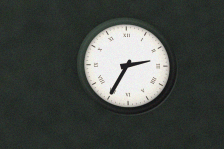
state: 2:35
